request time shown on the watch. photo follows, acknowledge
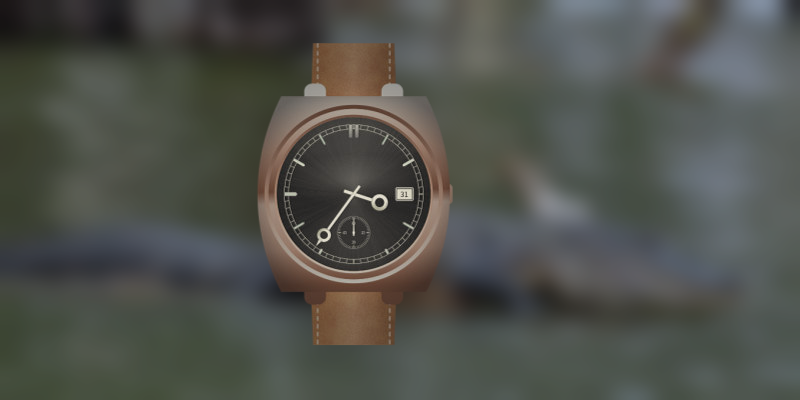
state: 3:36
